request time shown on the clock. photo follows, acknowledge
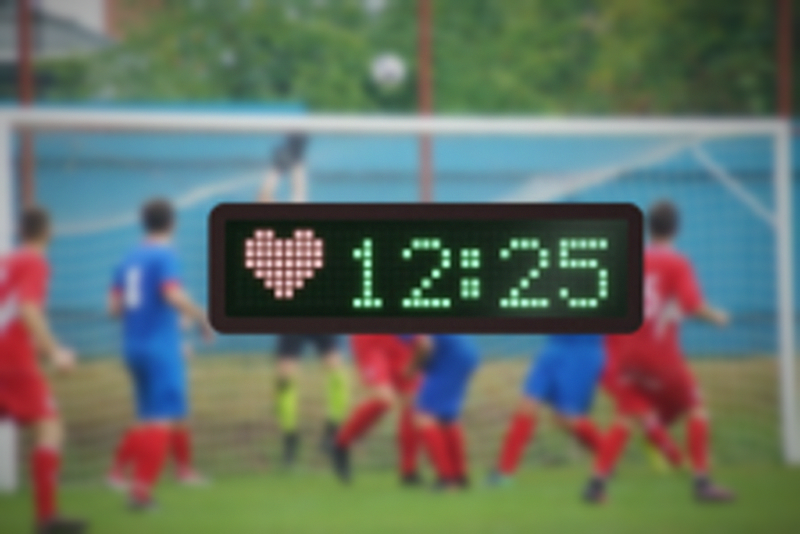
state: 12:25
